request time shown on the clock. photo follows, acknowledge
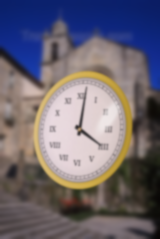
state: 4:01
